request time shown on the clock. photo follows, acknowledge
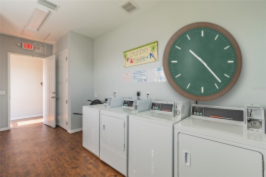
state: 10:23
